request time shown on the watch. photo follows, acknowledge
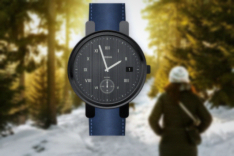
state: 1:57
